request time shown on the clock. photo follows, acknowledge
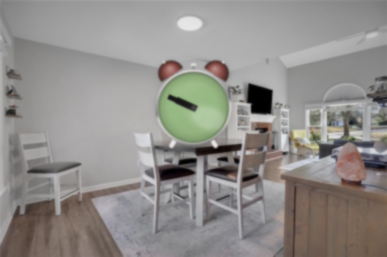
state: 9:49
